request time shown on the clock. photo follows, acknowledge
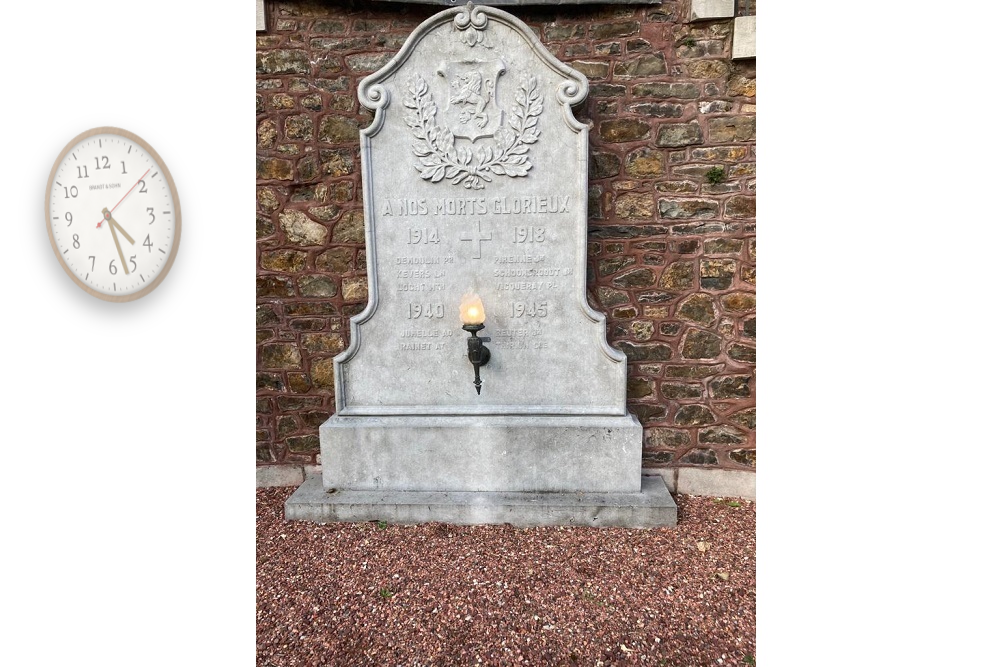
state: 4:27:09
